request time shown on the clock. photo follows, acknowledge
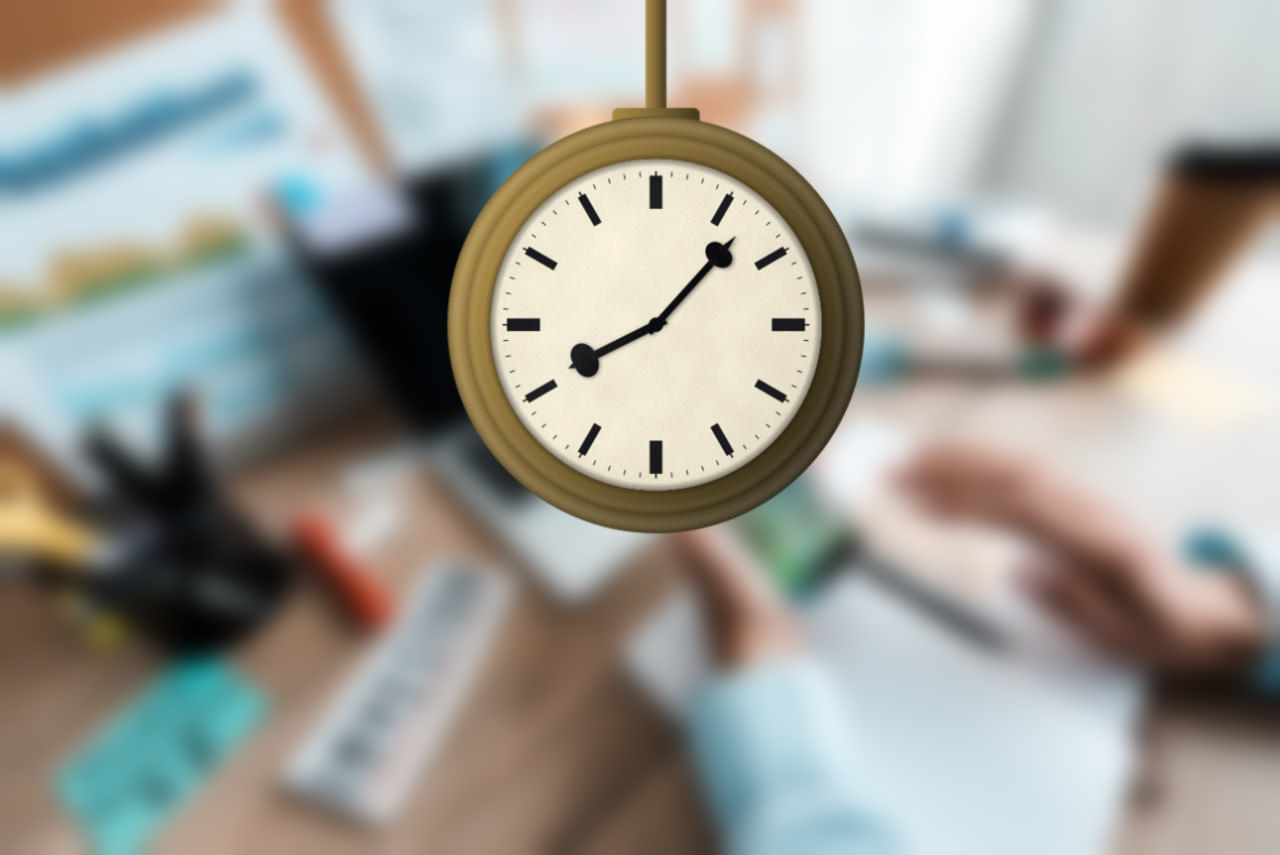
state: 8:07
